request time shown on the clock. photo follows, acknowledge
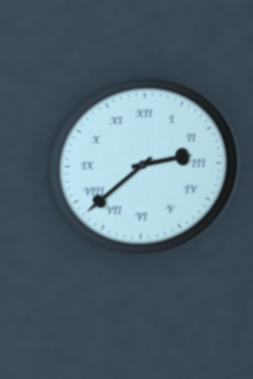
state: 2:38
